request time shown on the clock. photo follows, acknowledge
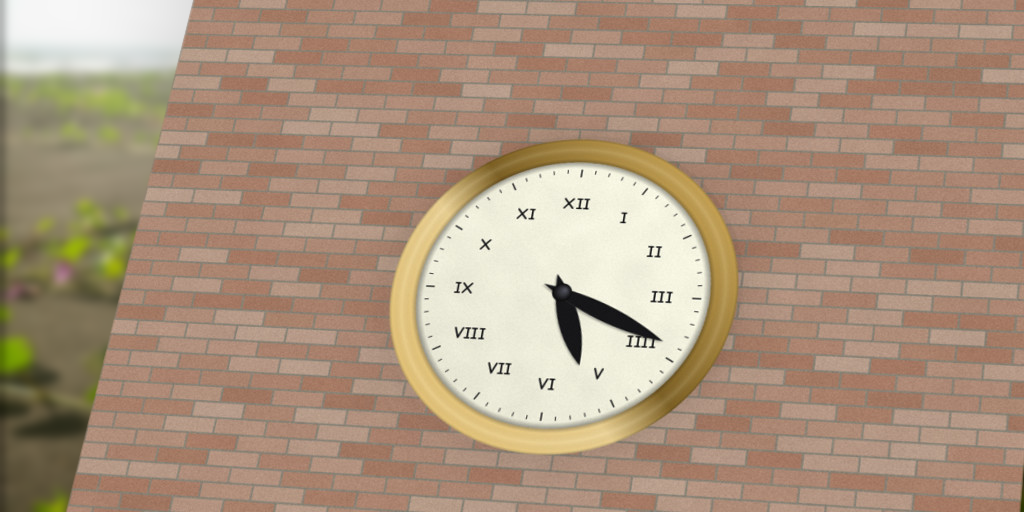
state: 5:19
